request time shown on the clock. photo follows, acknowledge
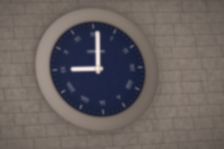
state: 9:01
